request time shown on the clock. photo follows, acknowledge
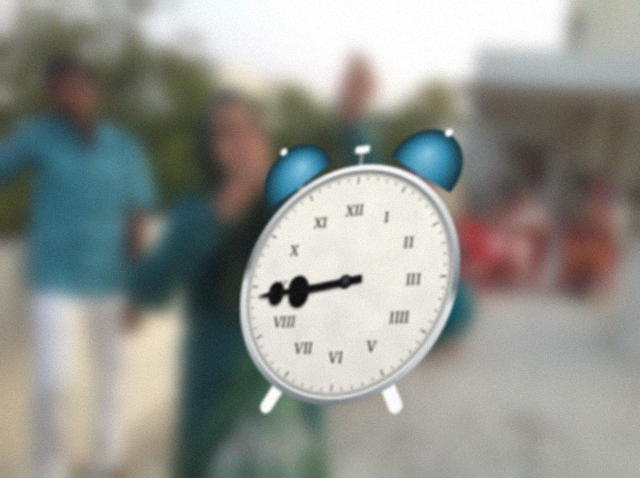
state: 8:44
